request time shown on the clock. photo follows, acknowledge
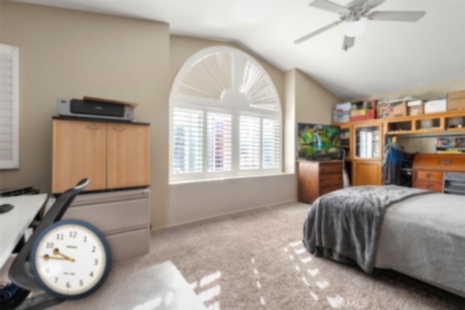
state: 9:45
